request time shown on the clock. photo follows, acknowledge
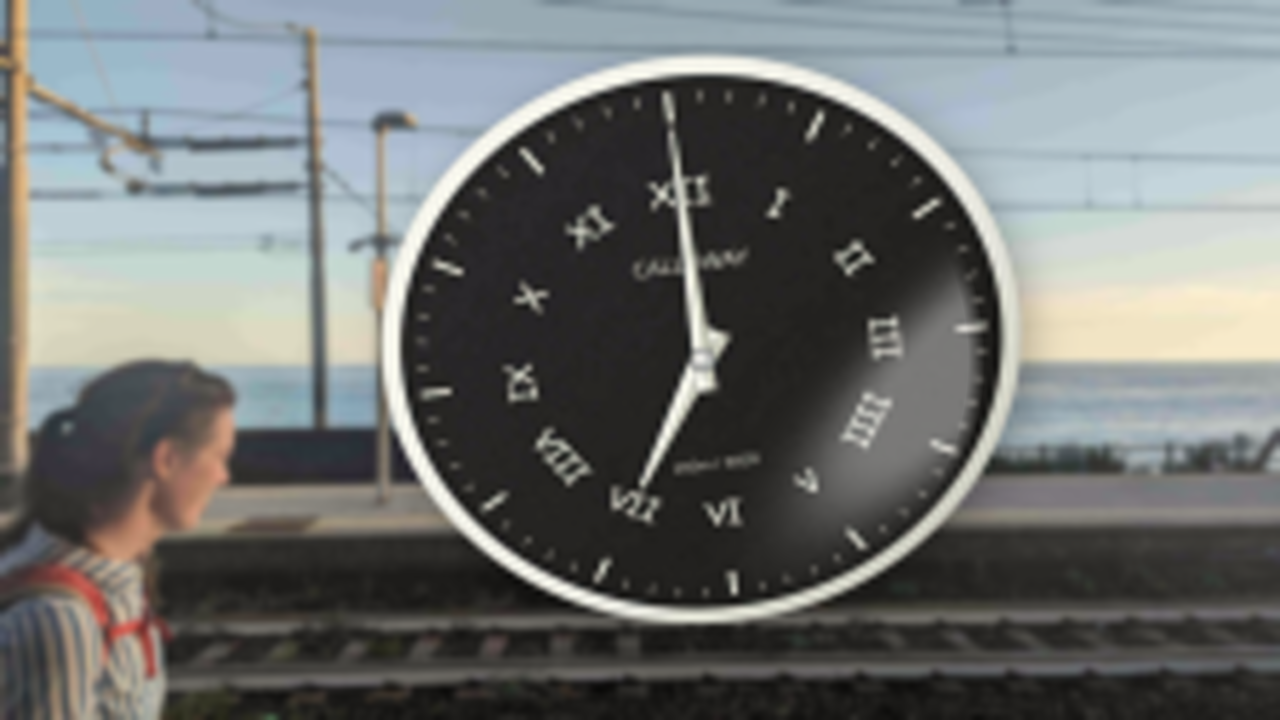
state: 7:00
